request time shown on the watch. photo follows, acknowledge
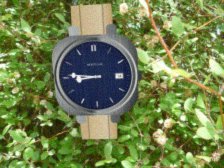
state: 8:46
